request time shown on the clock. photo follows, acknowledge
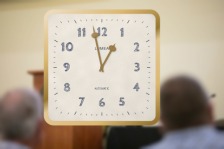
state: 12:58
